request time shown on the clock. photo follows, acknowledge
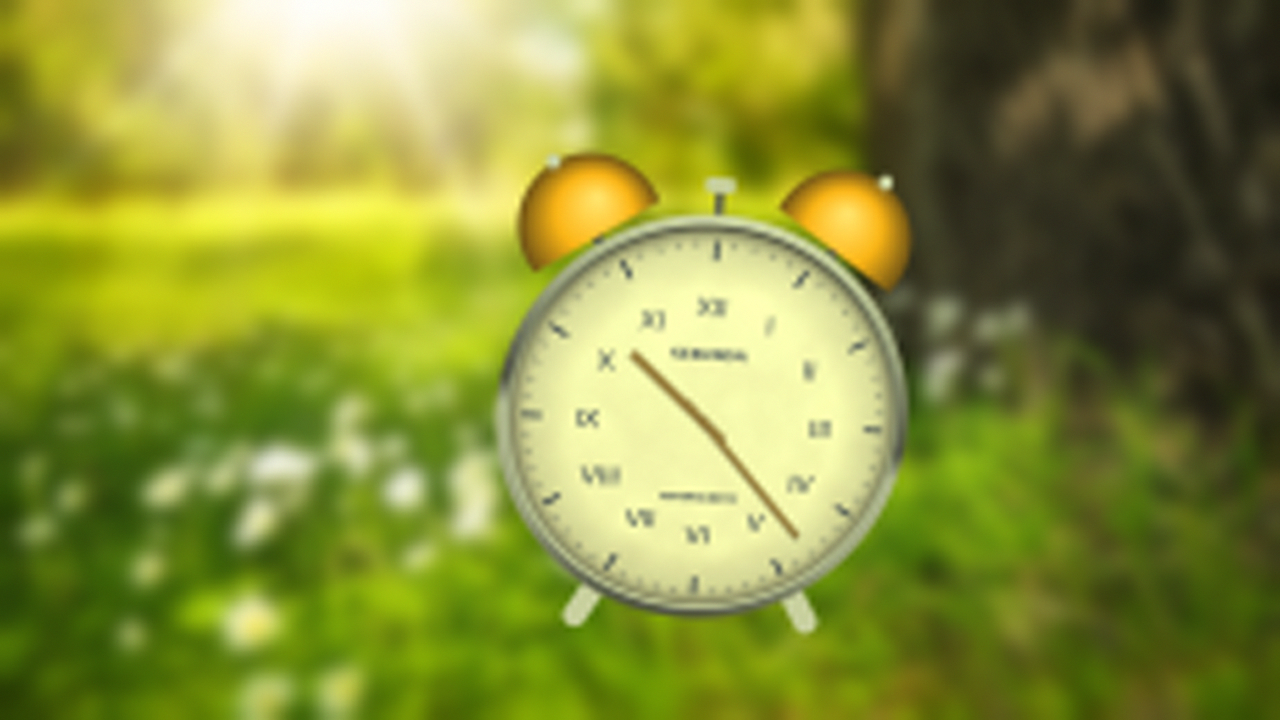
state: 10:23
